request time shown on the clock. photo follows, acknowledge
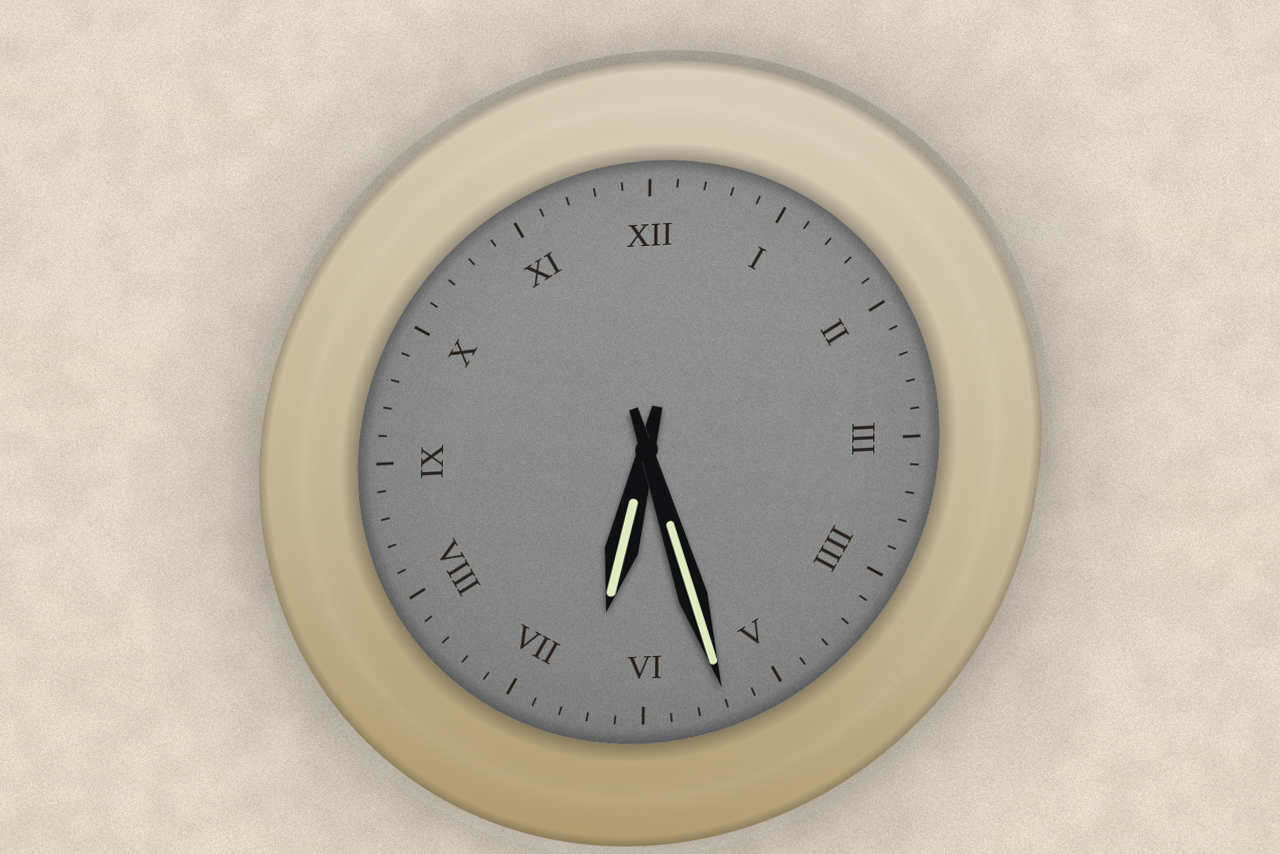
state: 6:27
